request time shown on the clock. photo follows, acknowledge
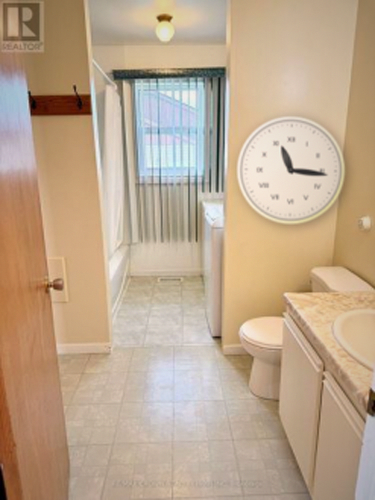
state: 11:16
